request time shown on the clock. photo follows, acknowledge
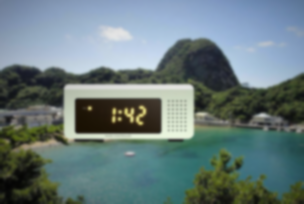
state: 1:42
